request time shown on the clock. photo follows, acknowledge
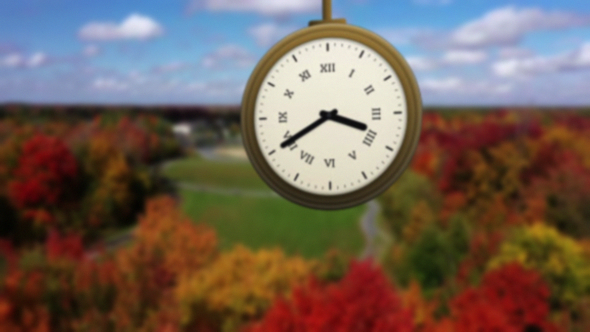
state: 3:40
